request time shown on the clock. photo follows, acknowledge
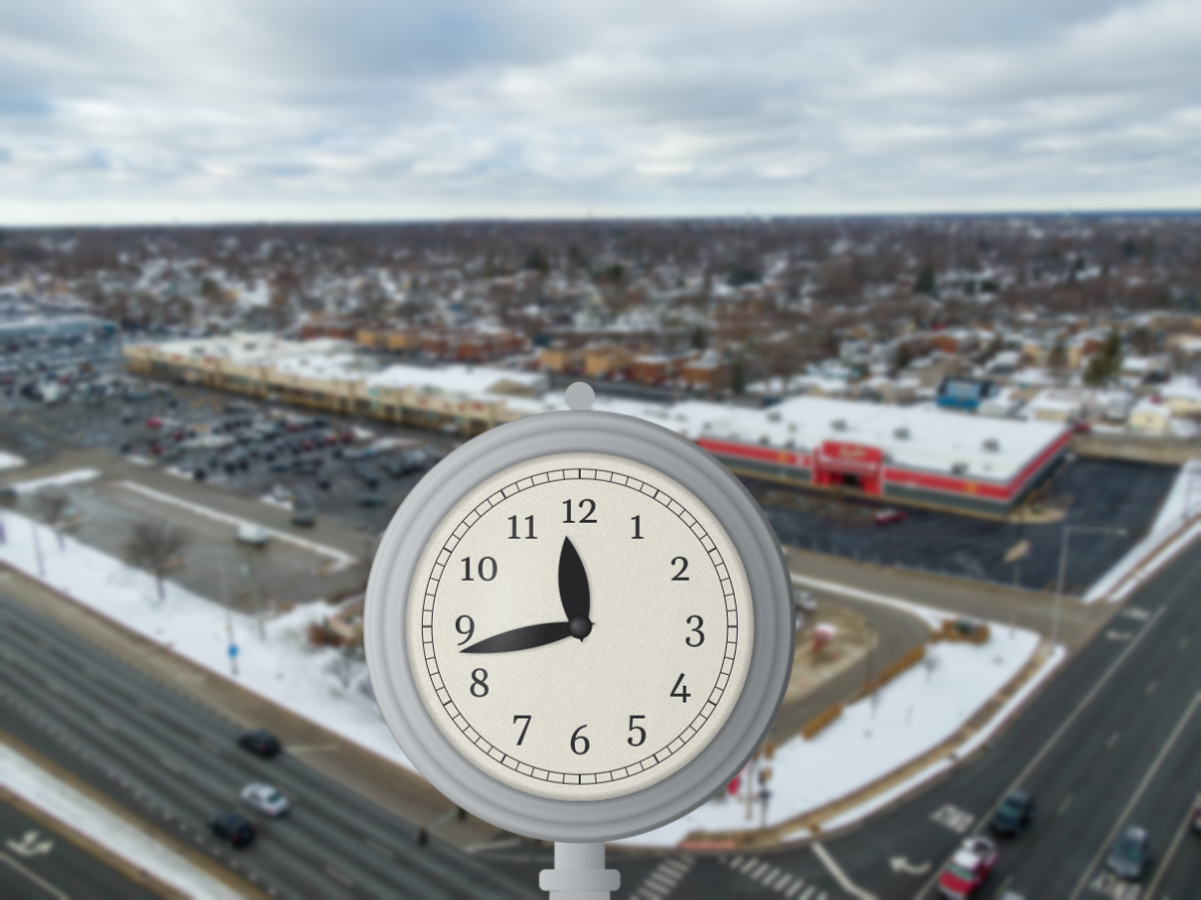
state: 11:43
